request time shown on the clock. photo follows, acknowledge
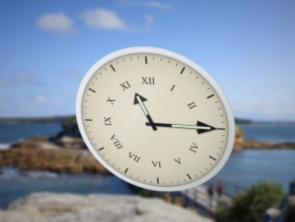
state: 11:15
